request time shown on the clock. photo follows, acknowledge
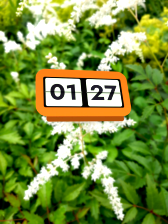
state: 1:27
